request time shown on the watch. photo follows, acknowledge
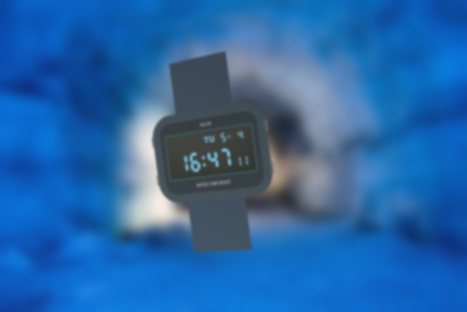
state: 16:47
